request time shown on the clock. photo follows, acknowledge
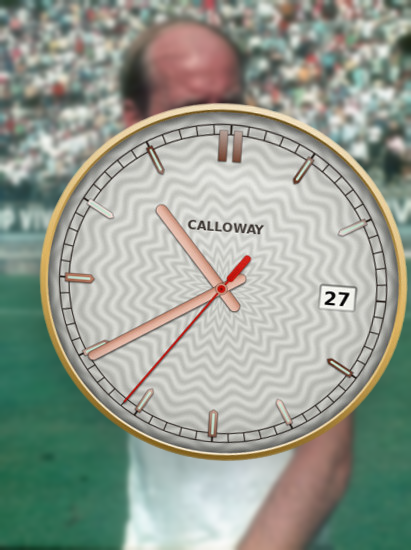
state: 10:39:36
